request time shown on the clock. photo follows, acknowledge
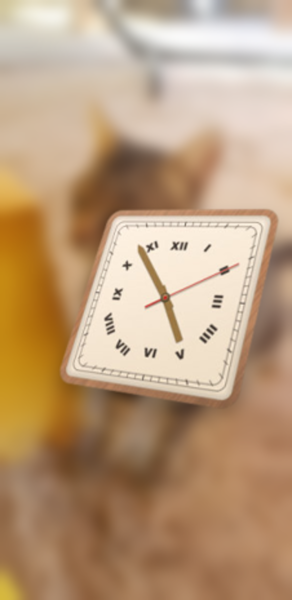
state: 4:53:10
